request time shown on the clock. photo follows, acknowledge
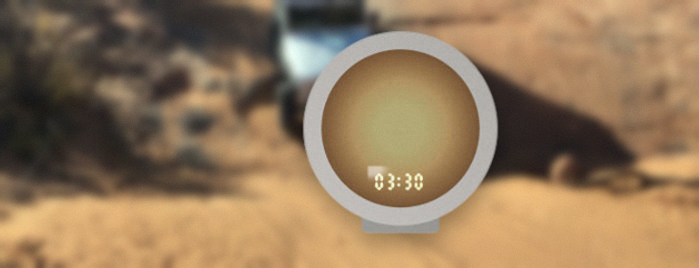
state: 3:30
